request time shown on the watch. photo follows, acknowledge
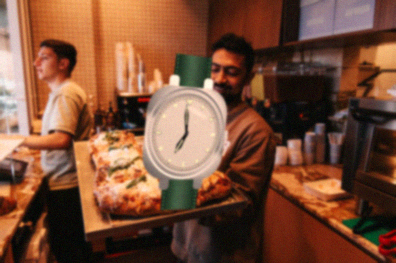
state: 6:59
